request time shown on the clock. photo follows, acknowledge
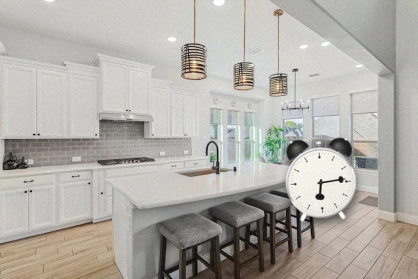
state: 6:14
